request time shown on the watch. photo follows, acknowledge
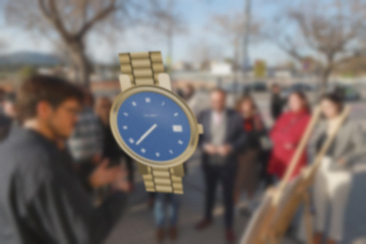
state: 7:38
